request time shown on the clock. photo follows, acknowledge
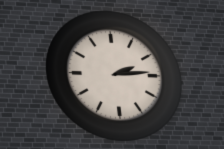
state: 2:14
